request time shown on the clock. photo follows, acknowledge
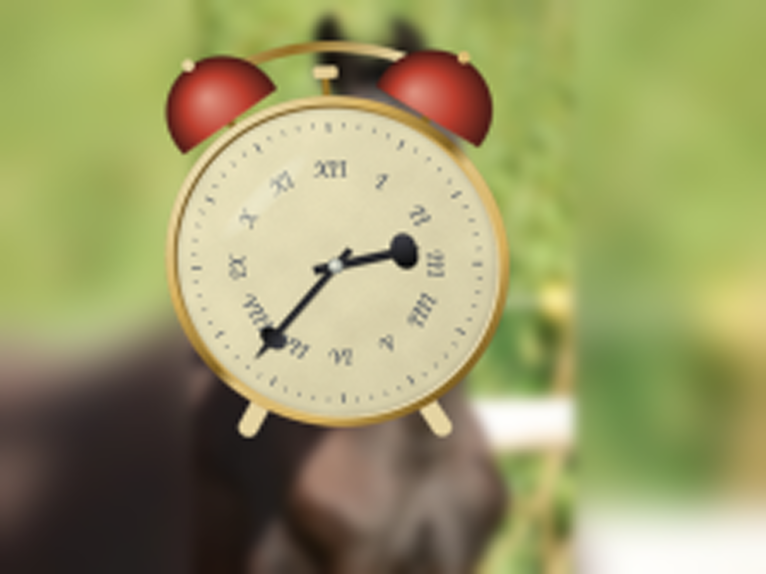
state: 2:37
